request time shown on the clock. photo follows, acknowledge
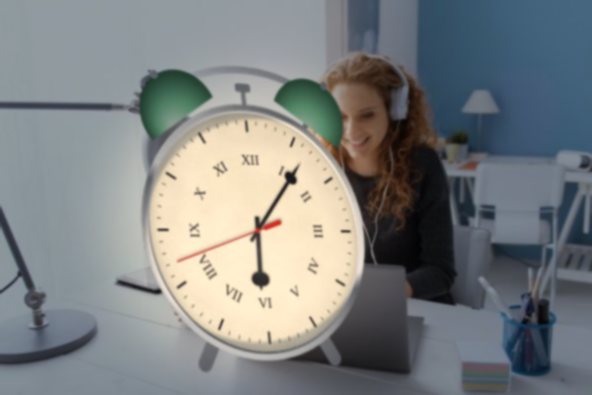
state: 6:06:42
